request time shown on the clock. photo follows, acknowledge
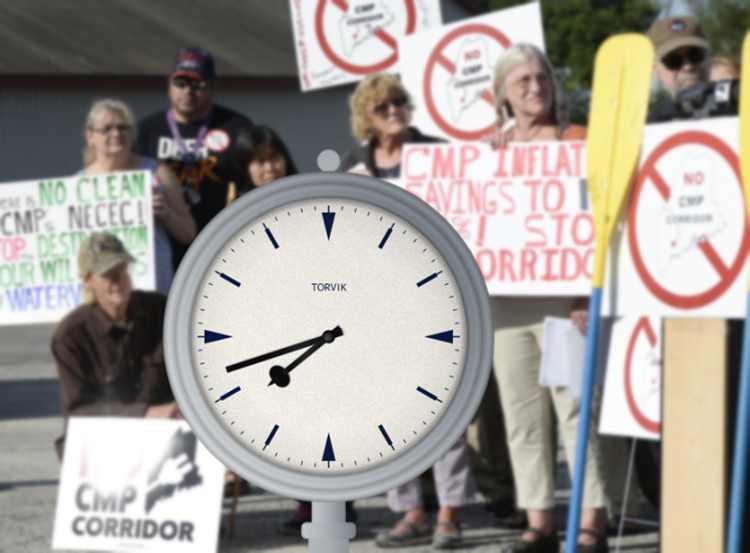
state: 7:42
